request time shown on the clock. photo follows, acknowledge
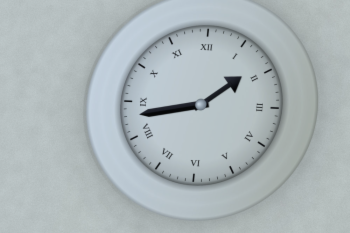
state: 1:43
